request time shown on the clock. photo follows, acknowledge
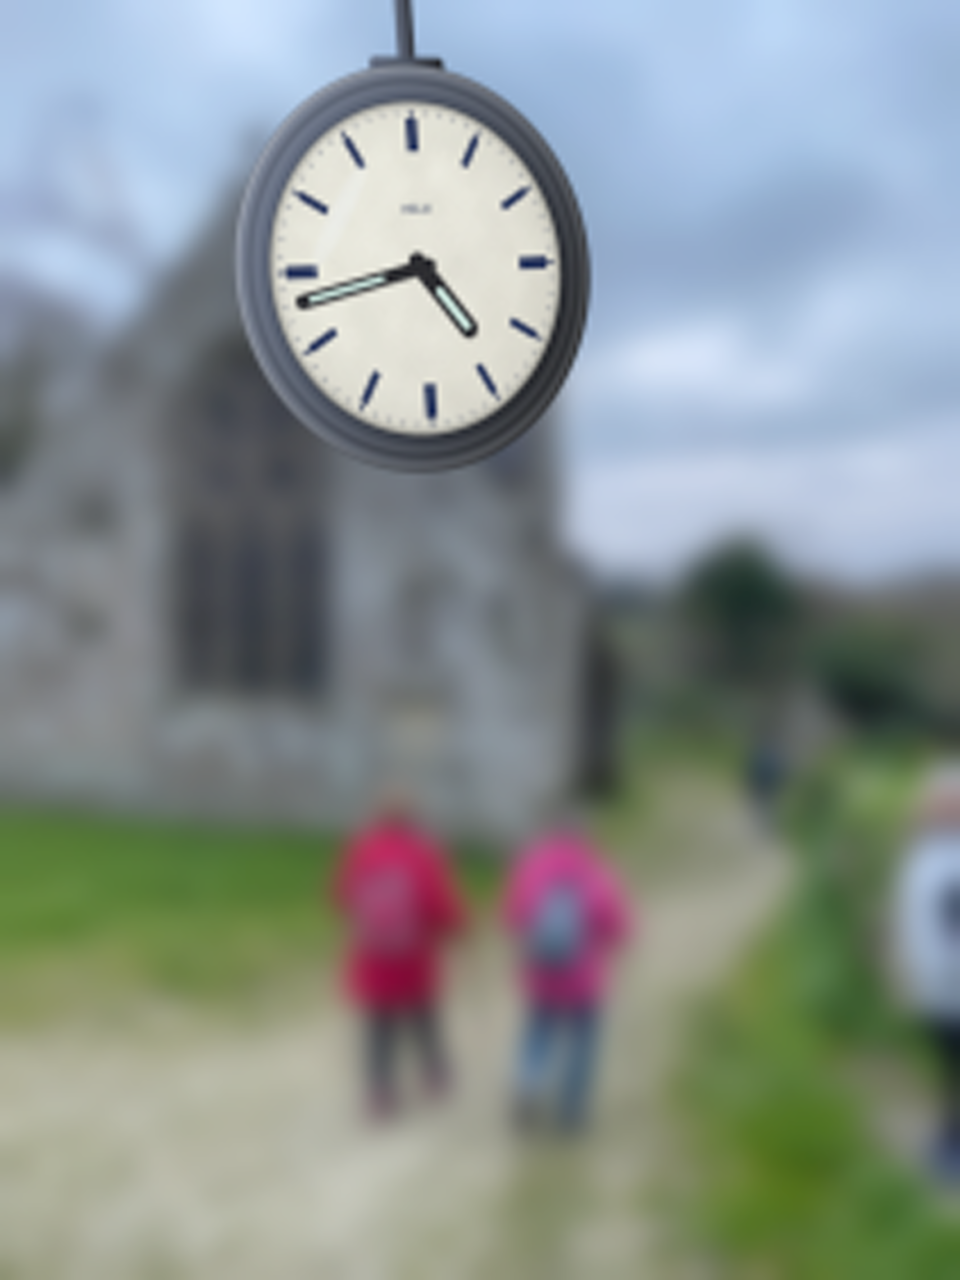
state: 4:43
